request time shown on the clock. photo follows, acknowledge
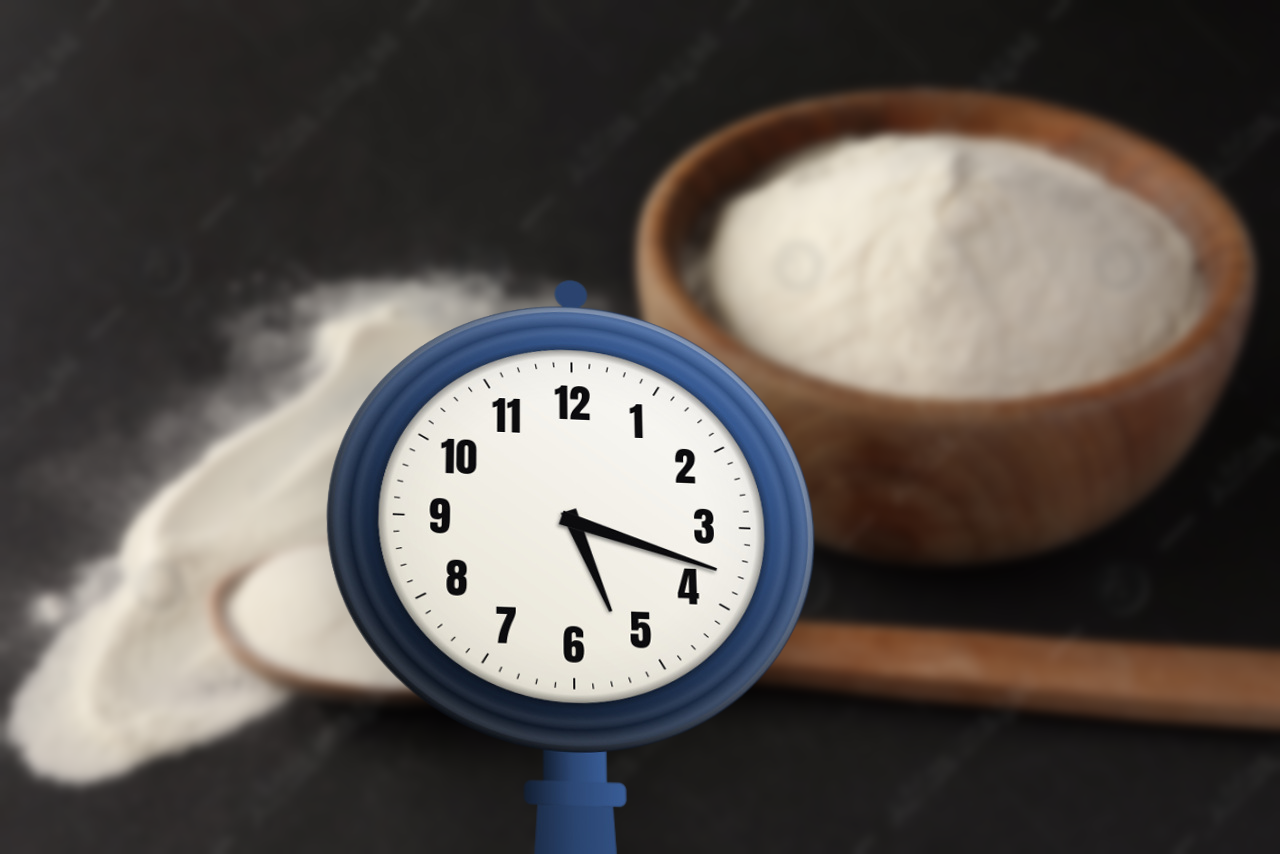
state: 5:18
